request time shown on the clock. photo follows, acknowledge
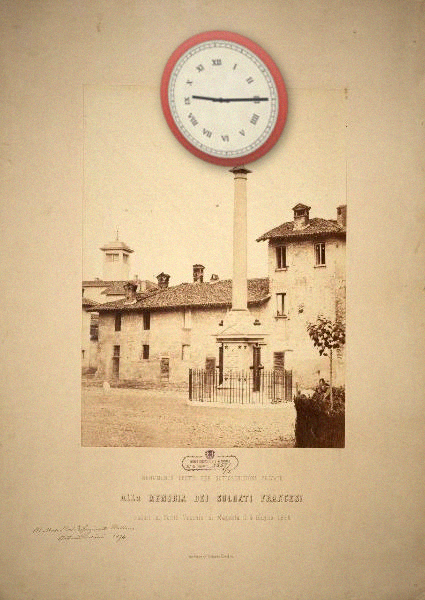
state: 9:15
